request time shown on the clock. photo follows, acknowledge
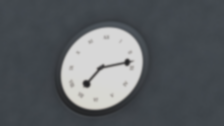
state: 7:13
